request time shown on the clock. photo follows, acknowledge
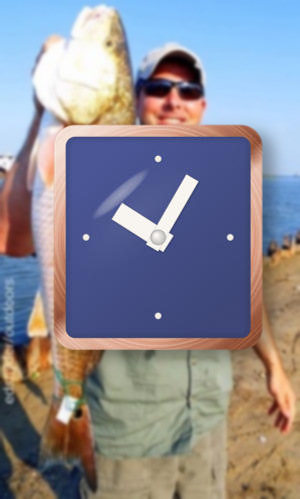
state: 10:05
